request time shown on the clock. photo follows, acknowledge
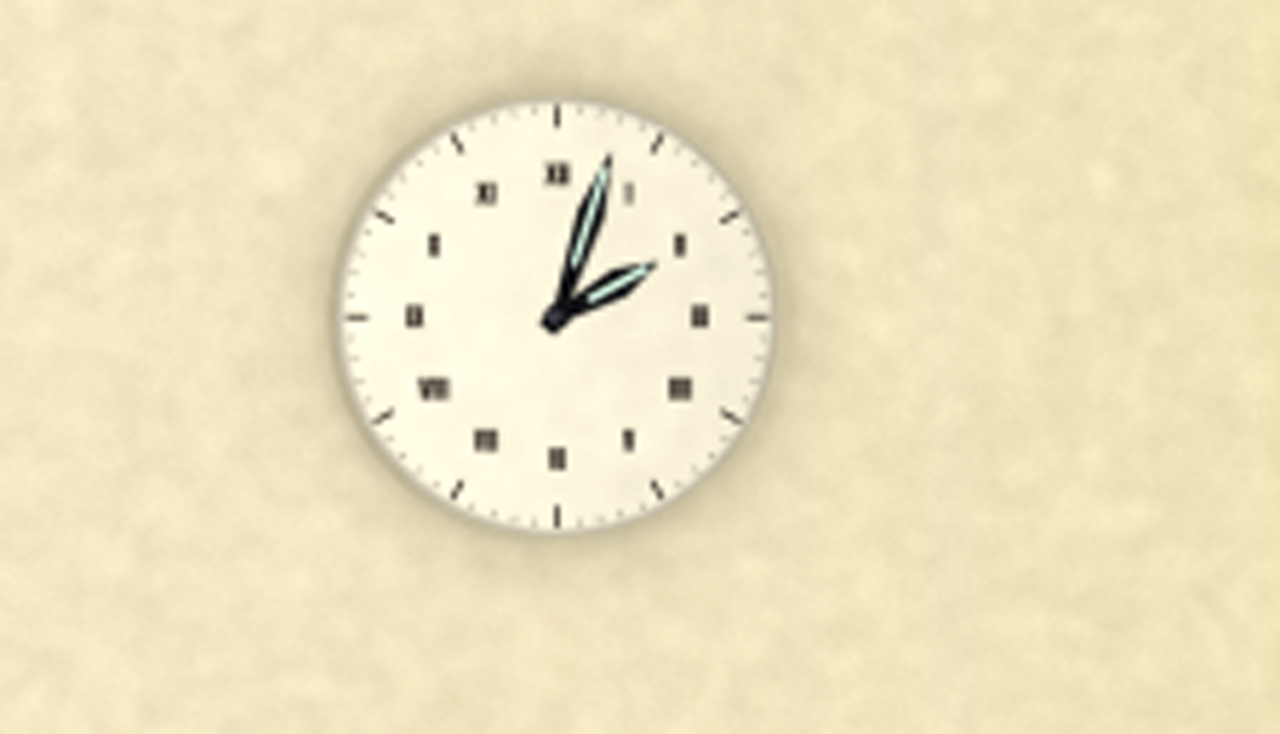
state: 2:03
